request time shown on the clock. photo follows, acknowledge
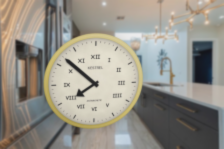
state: 7:52
